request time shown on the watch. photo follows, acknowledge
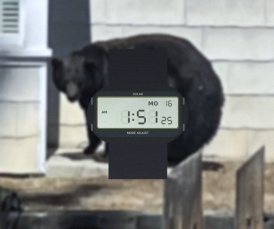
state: 1:51:25
